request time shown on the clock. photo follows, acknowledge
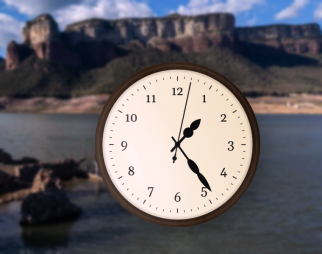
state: 1:24:02
